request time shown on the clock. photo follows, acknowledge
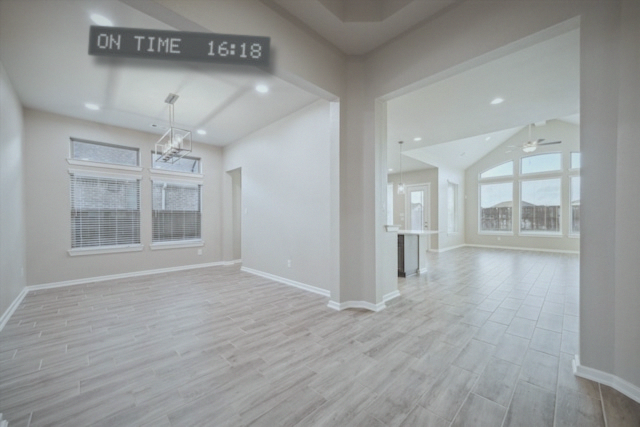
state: 16:18
